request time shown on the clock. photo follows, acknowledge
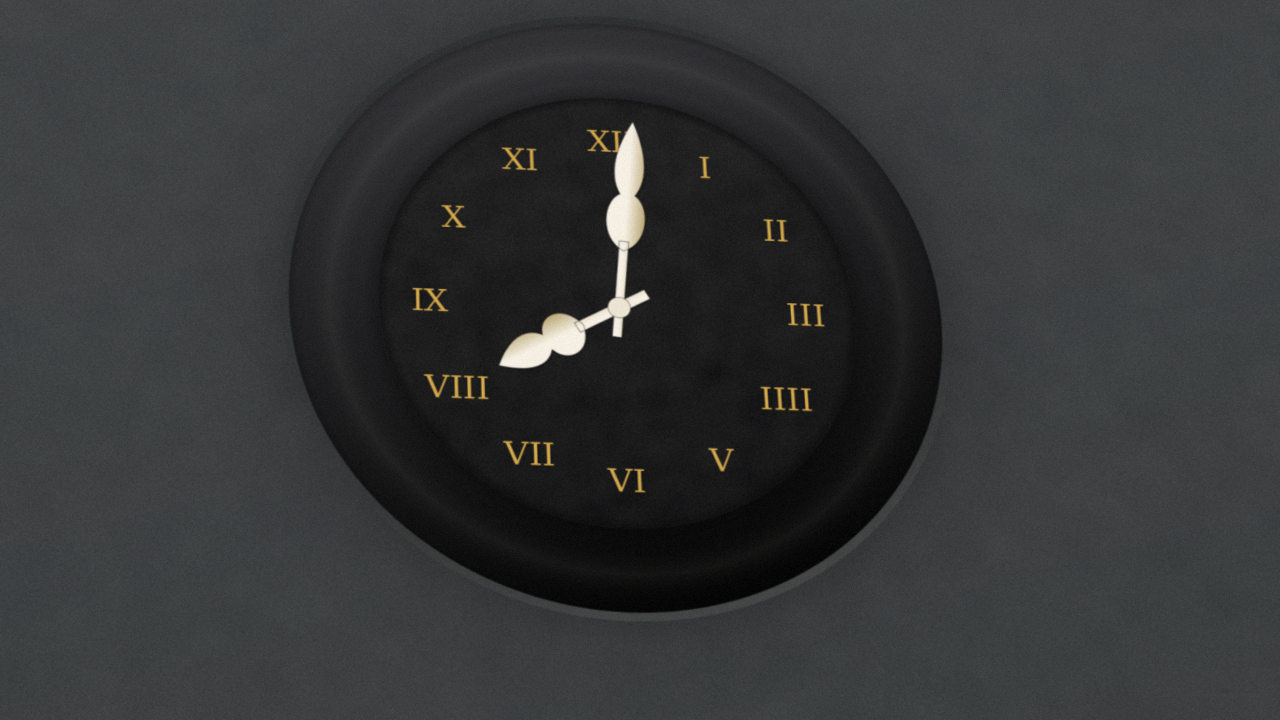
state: 8:01
